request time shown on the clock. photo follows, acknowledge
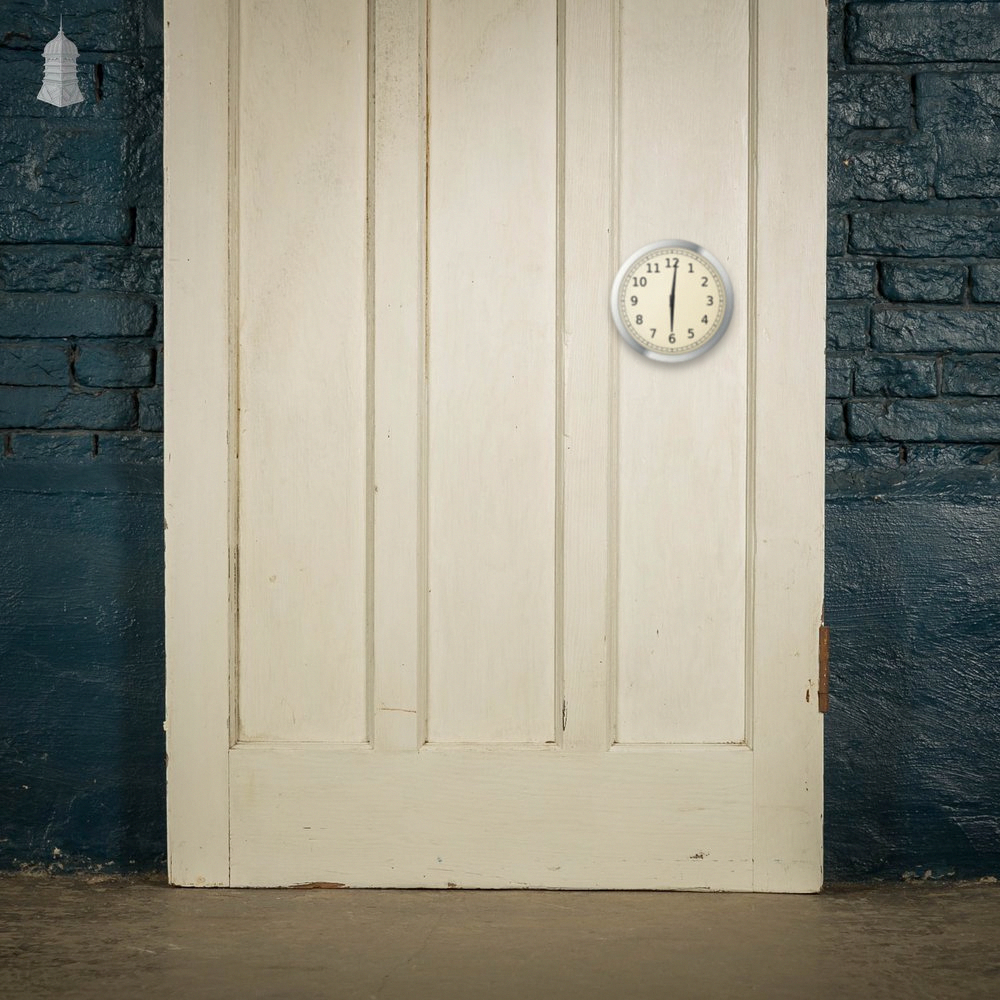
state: 6:01
